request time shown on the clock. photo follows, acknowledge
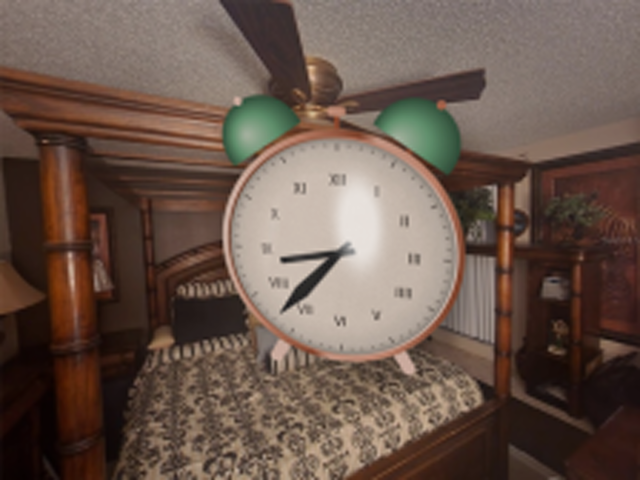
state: 8:37
